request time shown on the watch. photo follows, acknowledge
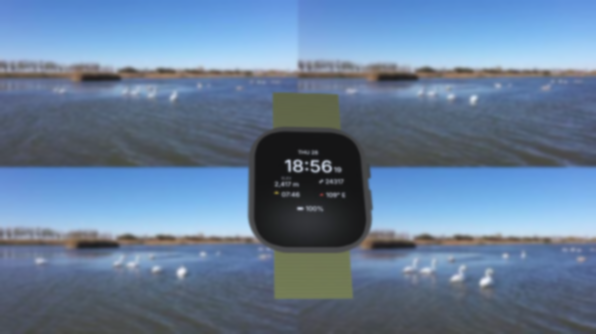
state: 18:56
